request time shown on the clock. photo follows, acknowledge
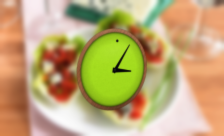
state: 3:05
